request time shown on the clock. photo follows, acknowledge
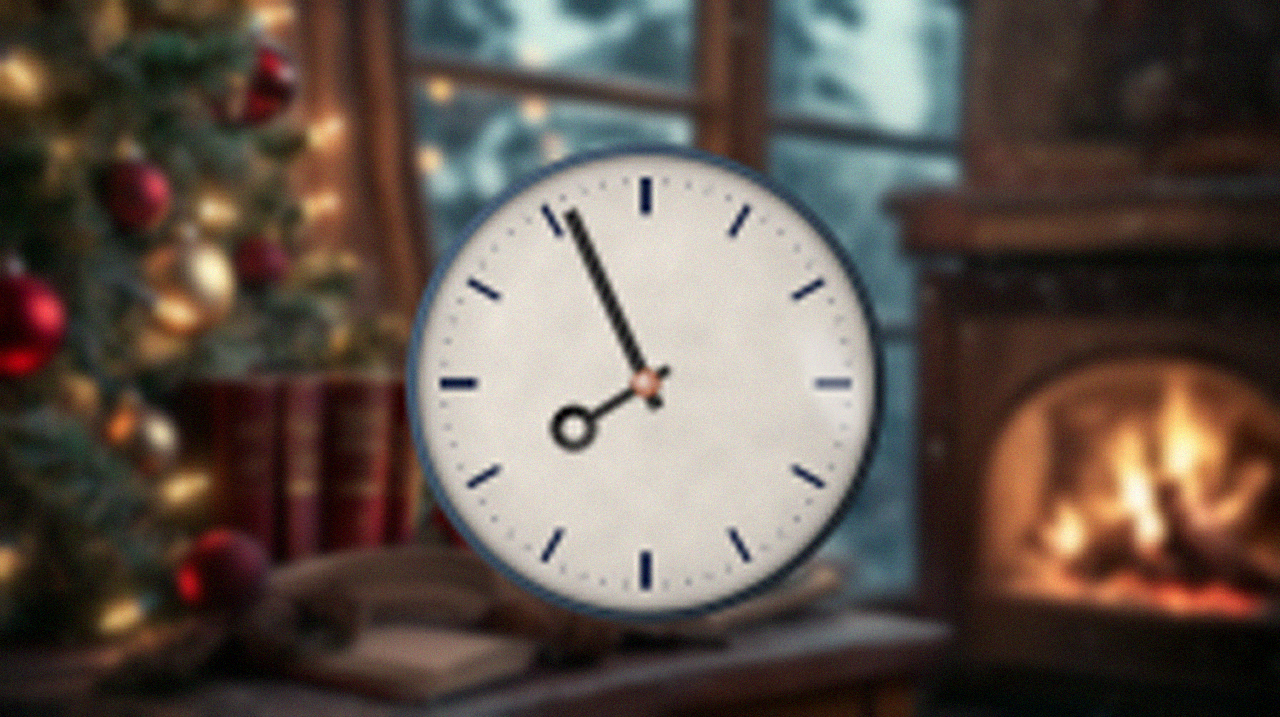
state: 7:56
